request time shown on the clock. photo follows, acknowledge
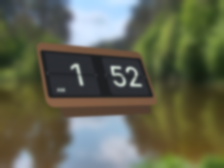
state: 1:52
